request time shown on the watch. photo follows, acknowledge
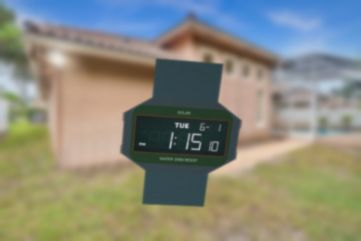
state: 1:15:10
